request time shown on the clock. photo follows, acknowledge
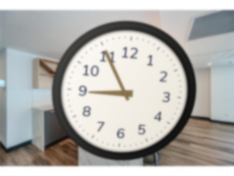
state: 8:55
